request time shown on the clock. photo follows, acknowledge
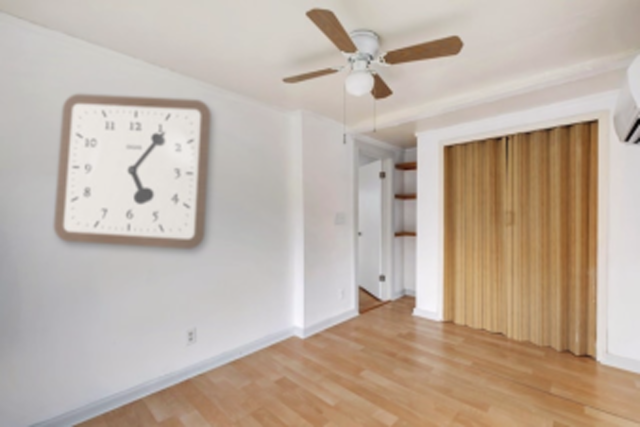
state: 5:06
